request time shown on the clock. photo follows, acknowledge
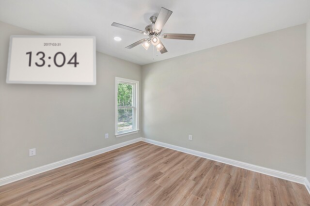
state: 13:04
